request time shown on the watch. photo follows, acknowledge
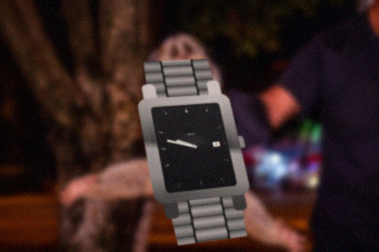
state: 9:48
